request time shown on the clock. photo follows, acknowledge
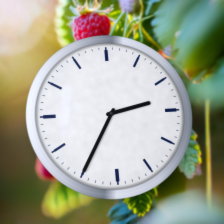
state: 2:35
